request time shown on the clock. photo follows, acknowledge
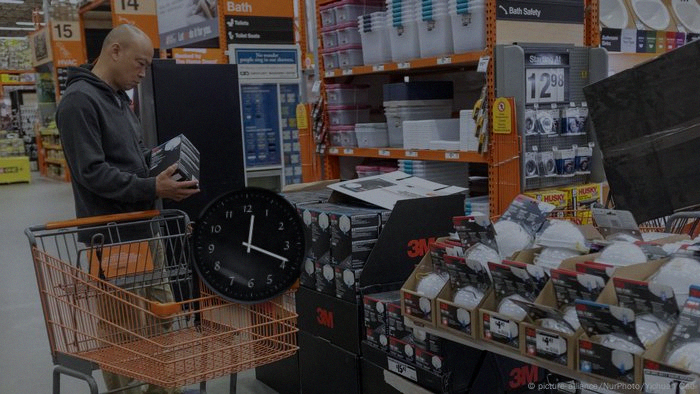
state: 12:19
